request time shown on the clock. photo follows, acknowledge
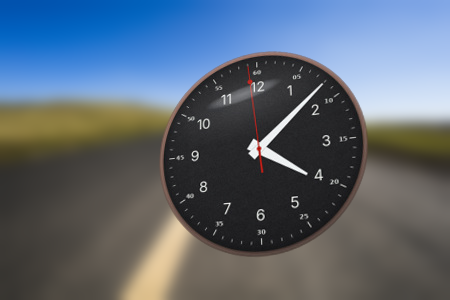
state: 4:07:59
